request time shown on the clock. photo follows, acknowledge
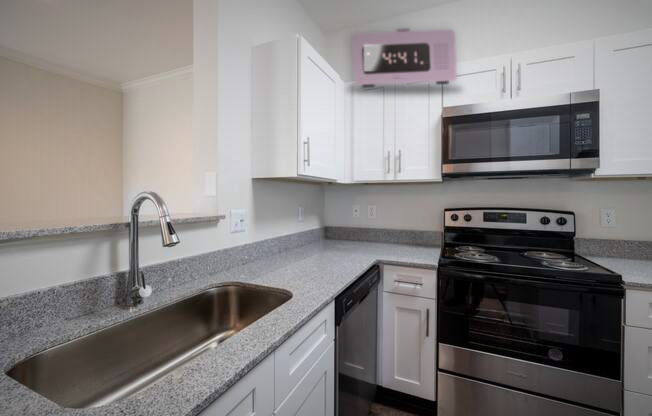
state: 4:41
